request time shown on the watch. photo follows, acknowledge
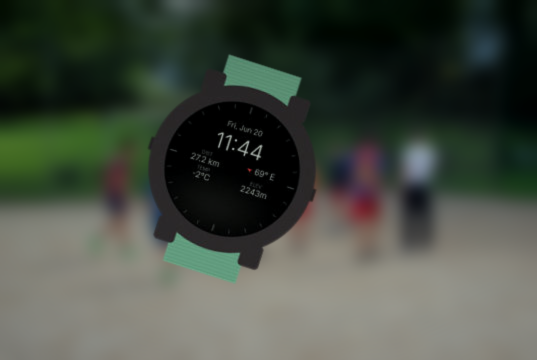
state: 11:44
